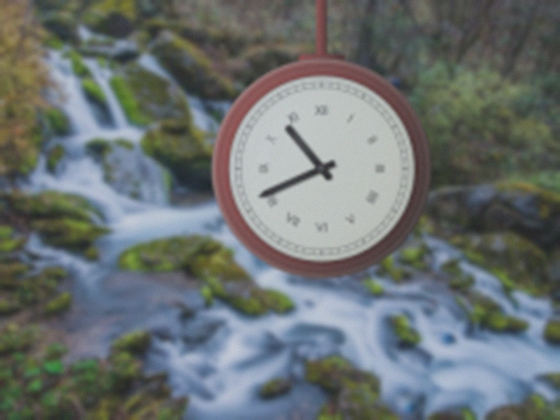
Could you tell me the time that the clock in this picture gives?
10:41
